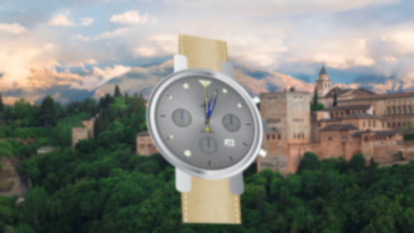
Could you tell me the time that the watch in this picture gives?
12:03
